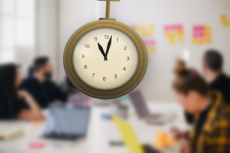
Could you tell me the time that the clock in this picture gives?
11:02
